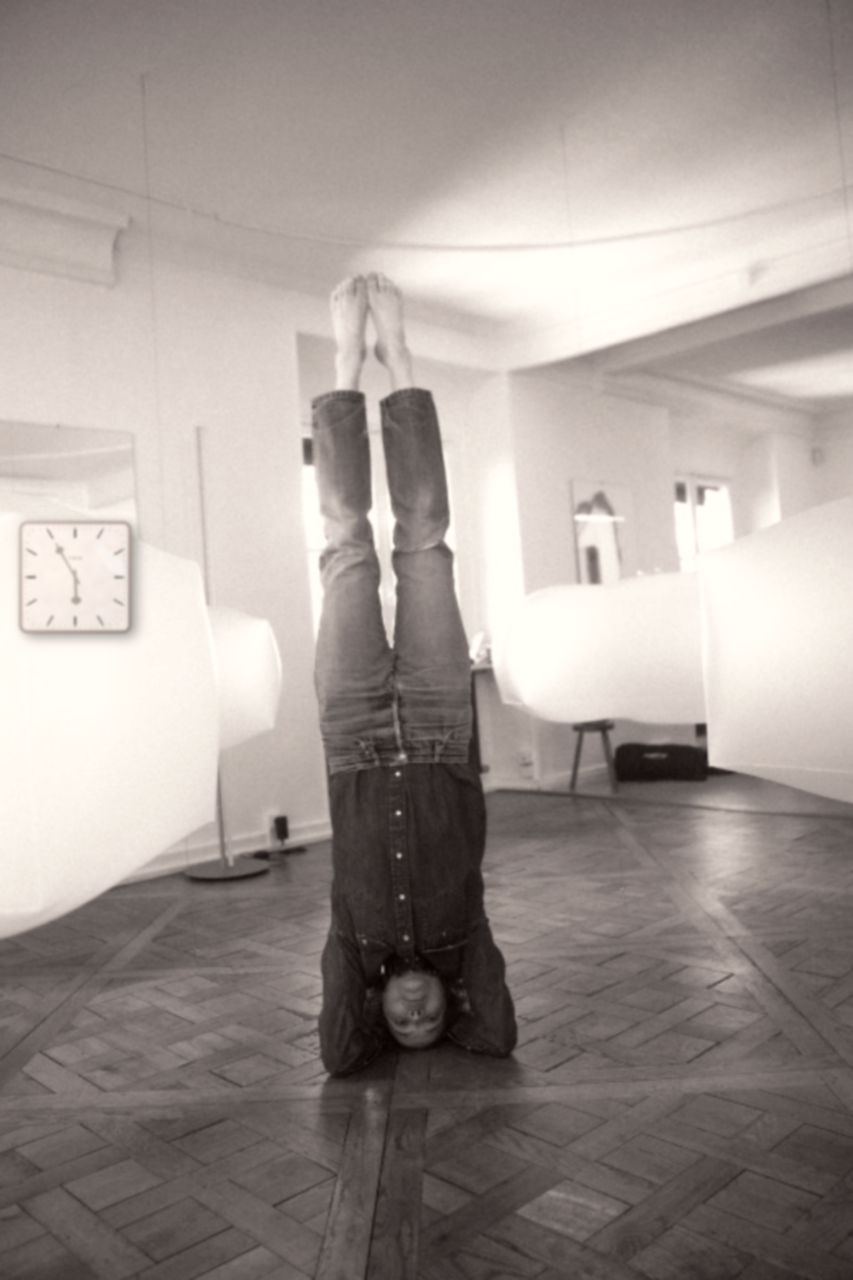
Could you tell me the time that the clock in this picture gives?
5:55
